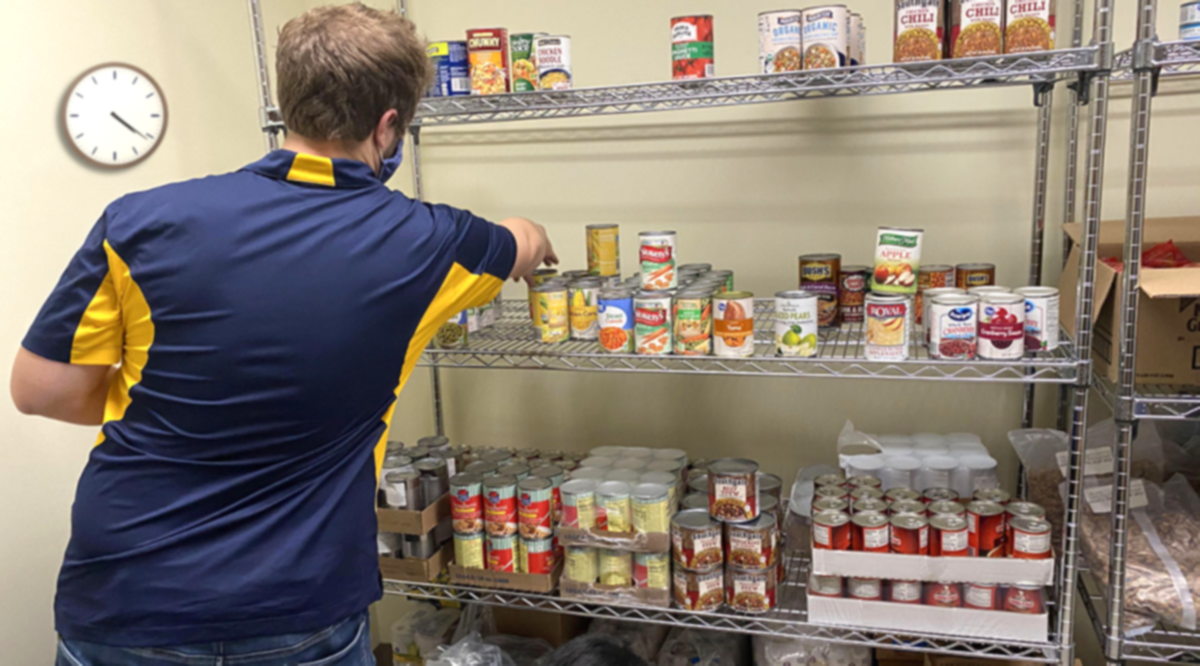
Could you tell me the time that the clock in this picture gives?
4:21
